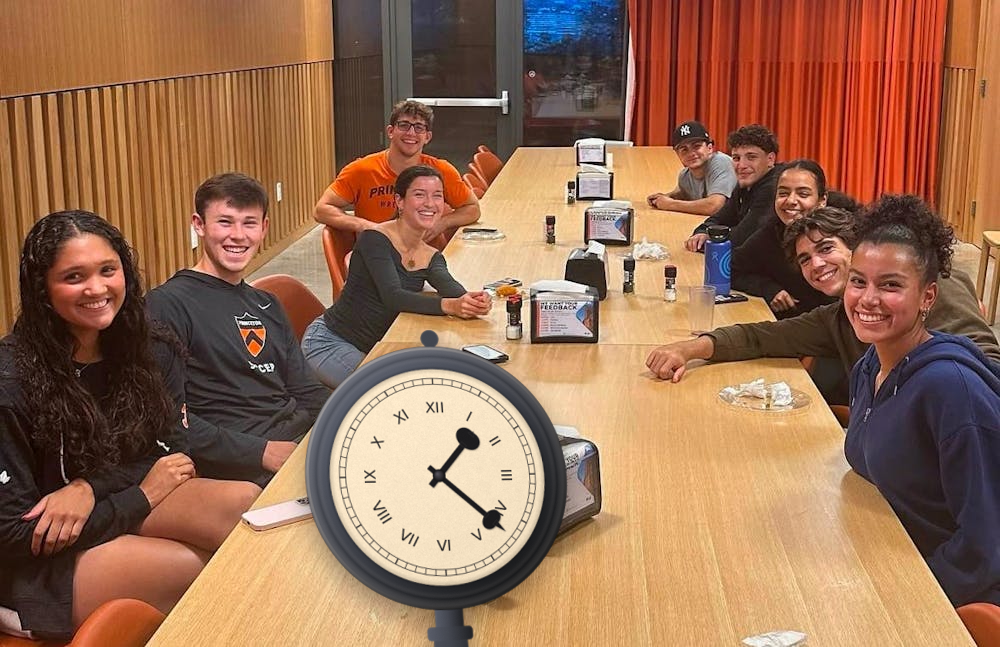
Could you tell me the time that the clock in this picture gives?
1:22
